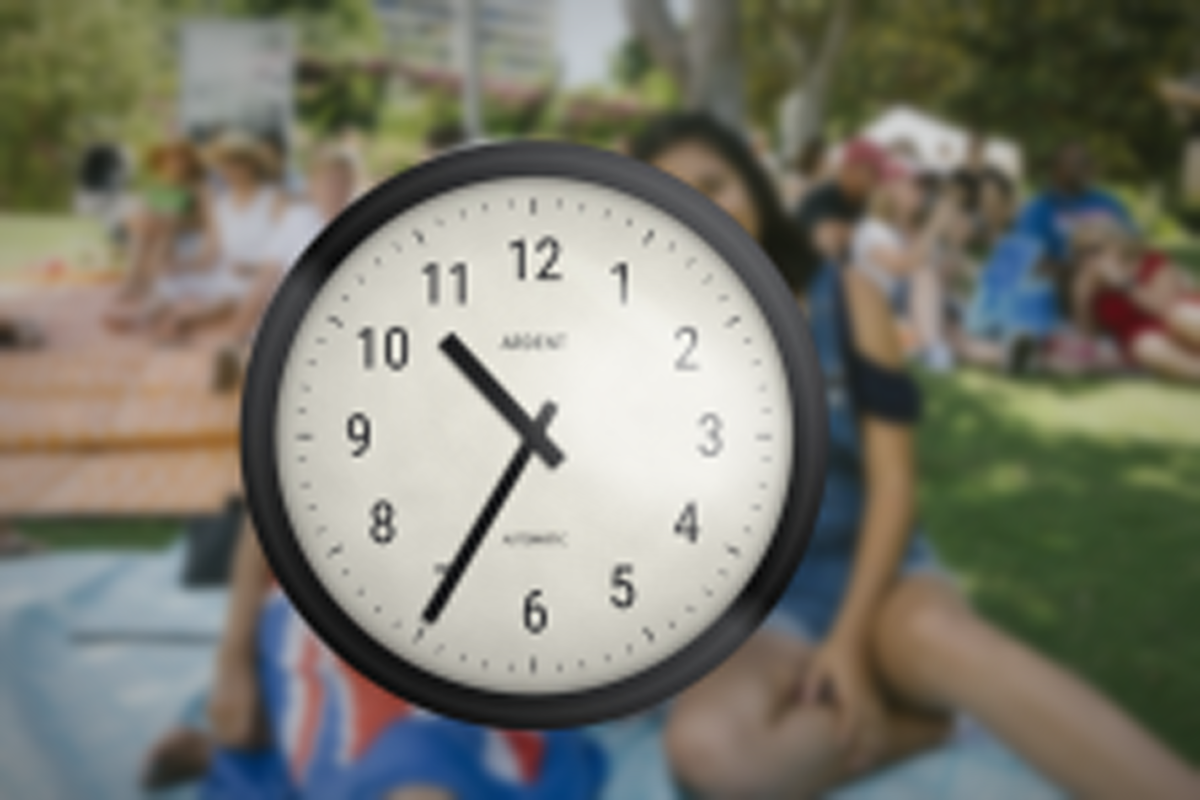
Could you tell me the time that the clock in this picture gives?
10:35
